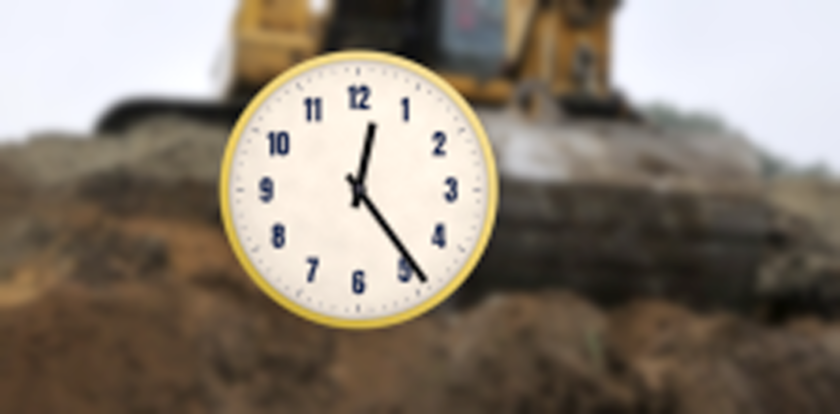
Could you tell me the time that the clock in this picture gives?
12:24
